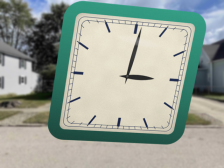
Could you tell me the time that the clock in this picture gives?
3:01
